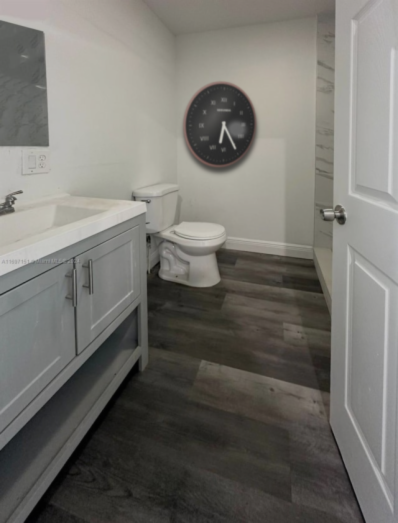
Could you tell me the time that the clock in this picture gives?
6:25
